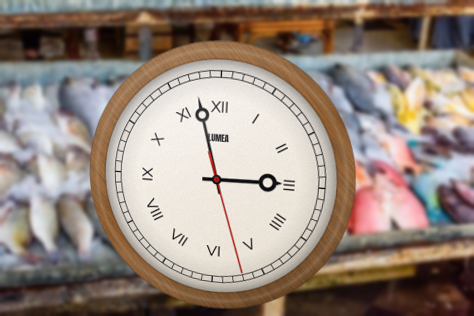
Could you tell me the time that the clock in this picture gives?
2:57:27
